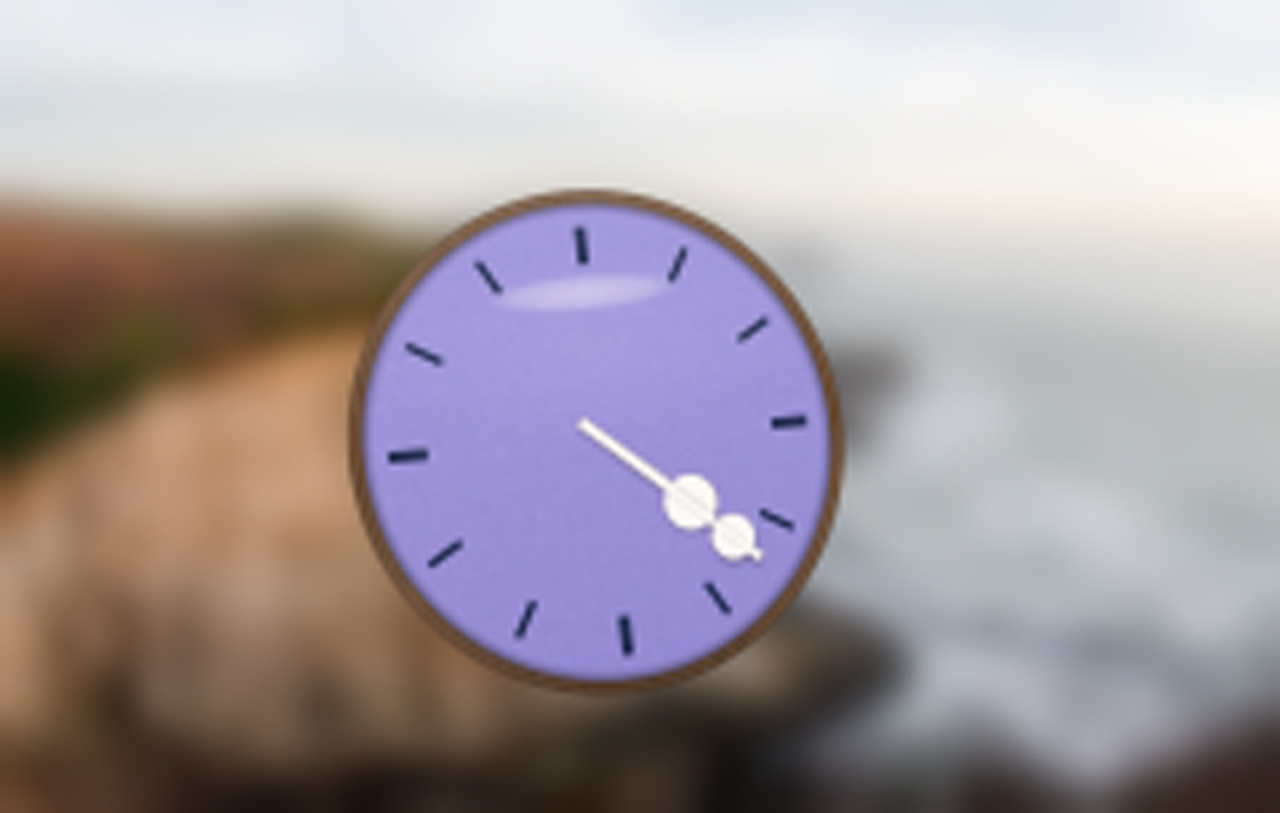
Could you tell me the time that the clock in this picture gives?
4:22
